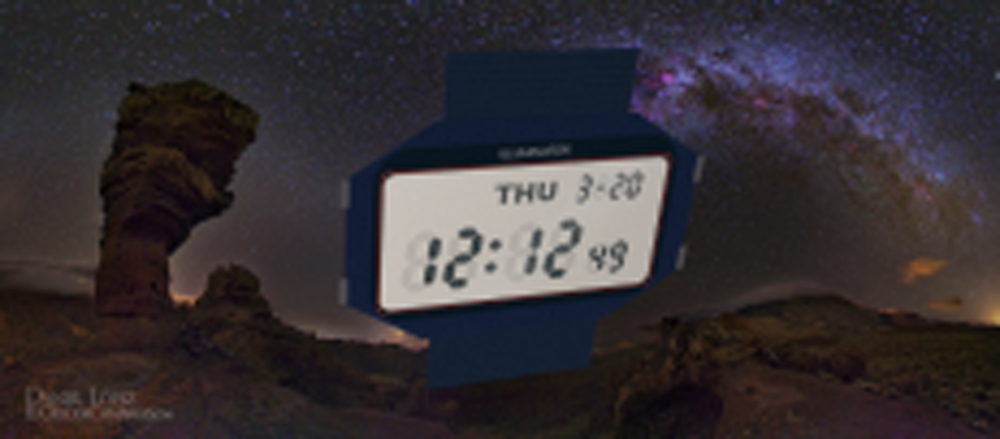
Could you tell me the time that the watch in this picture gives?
12:12:49
